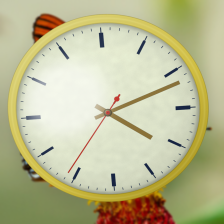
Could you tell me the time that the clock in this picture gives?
4:11:36
